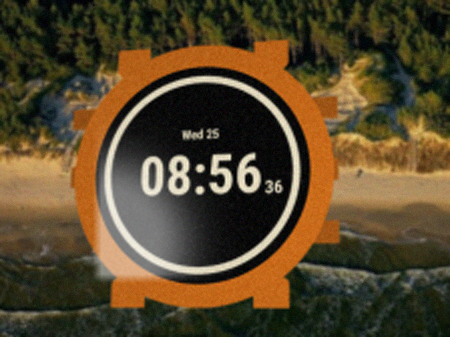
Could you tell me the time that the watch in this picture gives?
8:56:36
